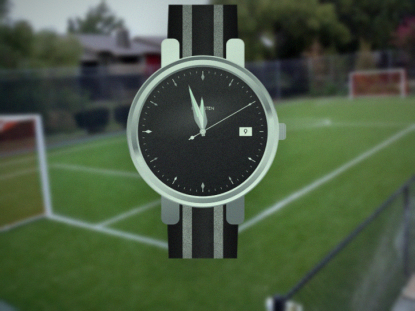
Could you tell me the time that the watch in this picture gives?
11:57:10
